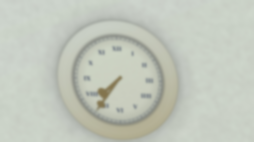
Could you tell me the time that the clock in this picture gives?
7:36
